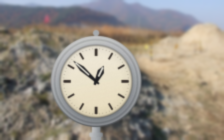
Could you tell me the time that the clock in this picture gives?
12:52
